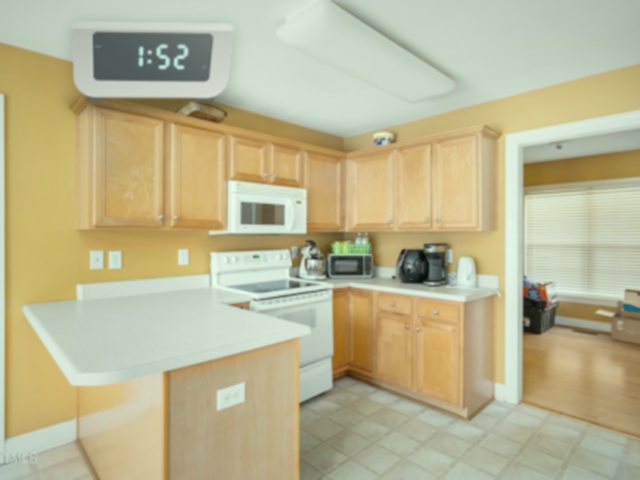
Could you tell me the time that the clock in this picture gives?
1:52
